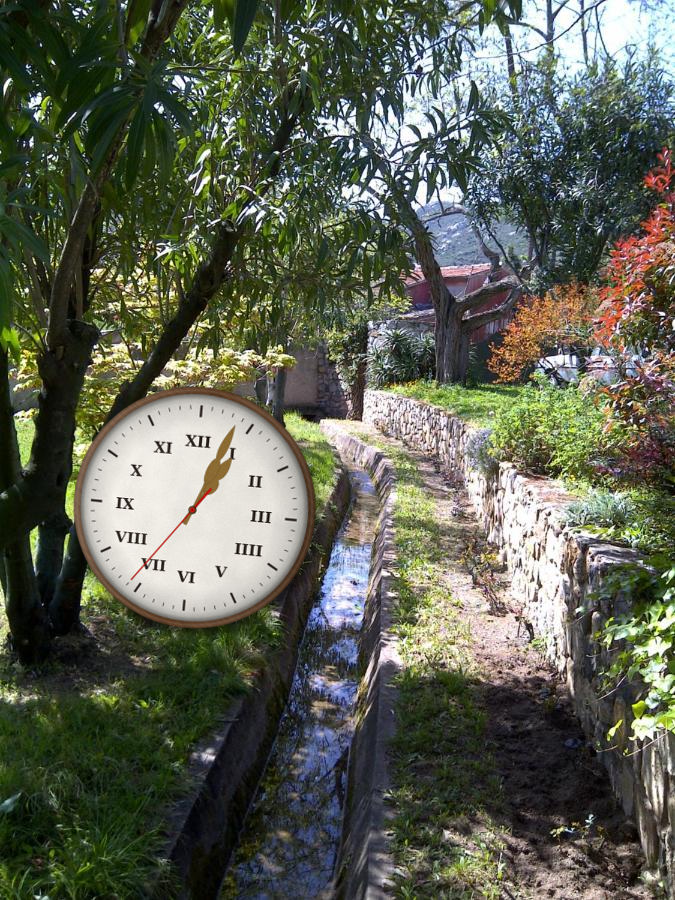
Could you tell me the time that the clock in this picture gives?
1:03:36
